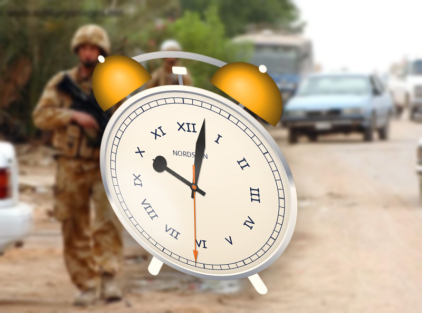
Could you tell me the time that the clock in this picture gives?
10:02:31
